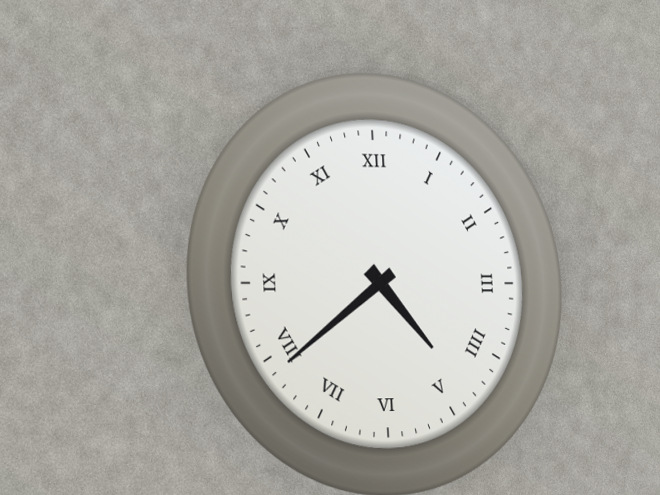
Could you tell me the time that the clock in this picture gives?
4:39
